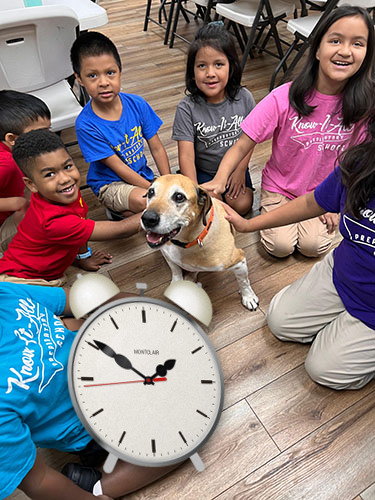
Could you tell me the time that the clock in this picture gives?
1:50:44
